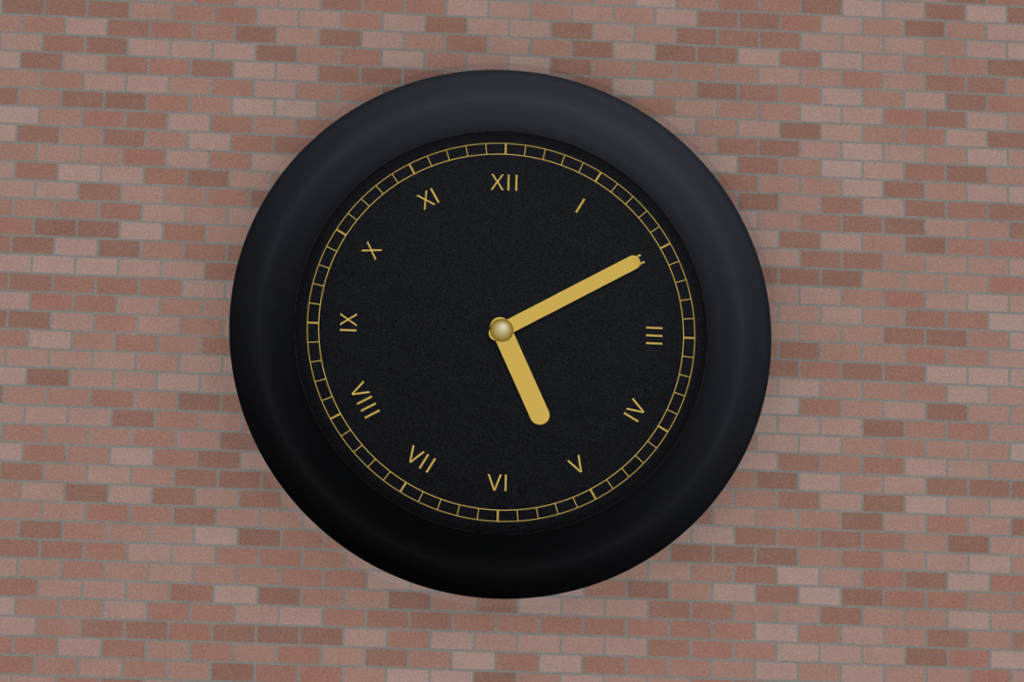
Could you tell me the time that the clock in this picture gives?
5:10
